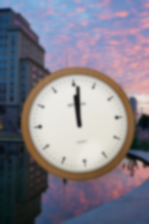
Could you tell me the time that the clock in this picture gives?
12:01
